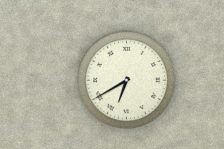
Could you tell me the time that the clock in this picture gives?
6:40
